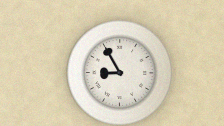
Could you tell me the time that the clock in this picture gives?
8:55
